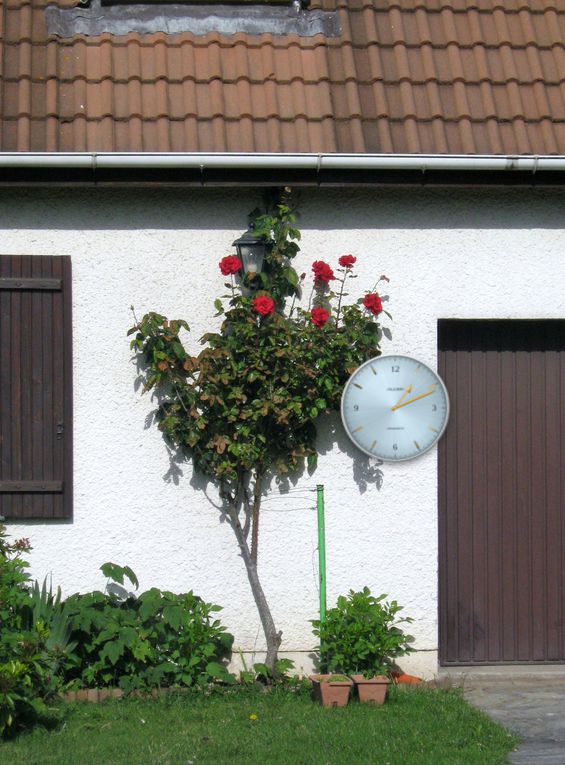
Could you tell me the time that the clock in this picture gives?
1:11
